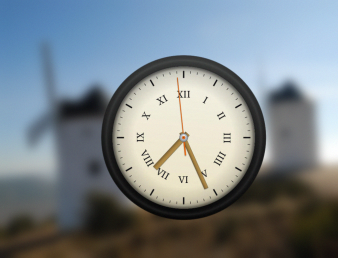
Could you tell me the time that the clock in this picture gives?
7:25:59
